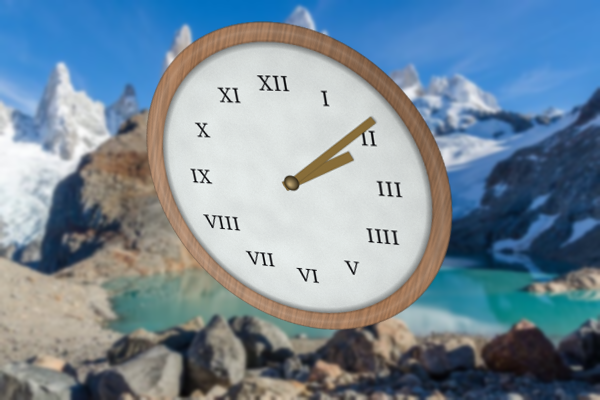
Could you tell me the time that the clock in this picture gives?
2:09
